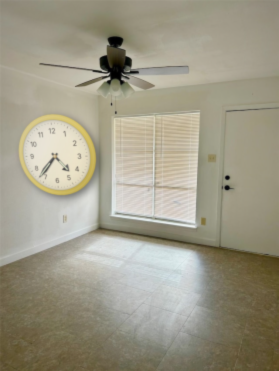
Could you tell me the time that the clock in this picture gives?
4:37
